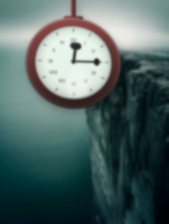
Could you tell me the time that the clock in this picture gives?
12:15
